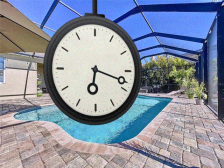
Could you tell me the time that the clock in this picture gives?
6:18
